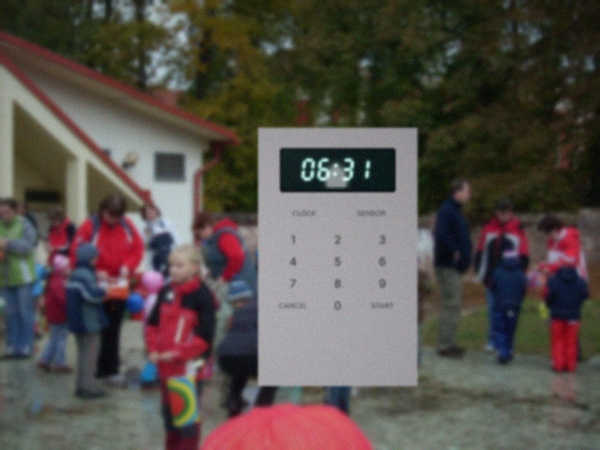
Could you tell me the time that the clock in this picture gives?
6:31
